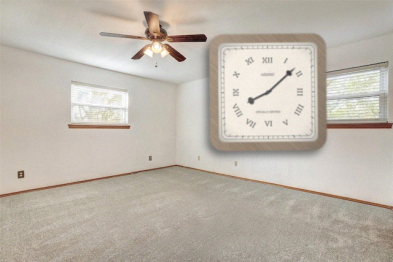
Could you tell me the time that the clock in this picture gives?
8:08
